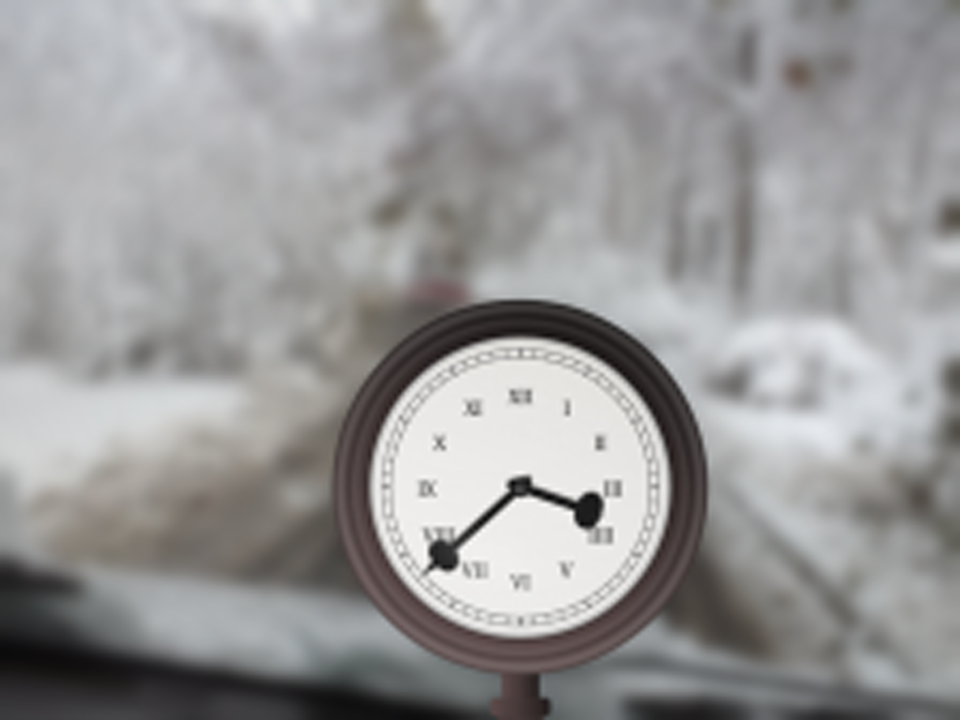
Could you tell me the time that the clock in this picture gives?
3:38
